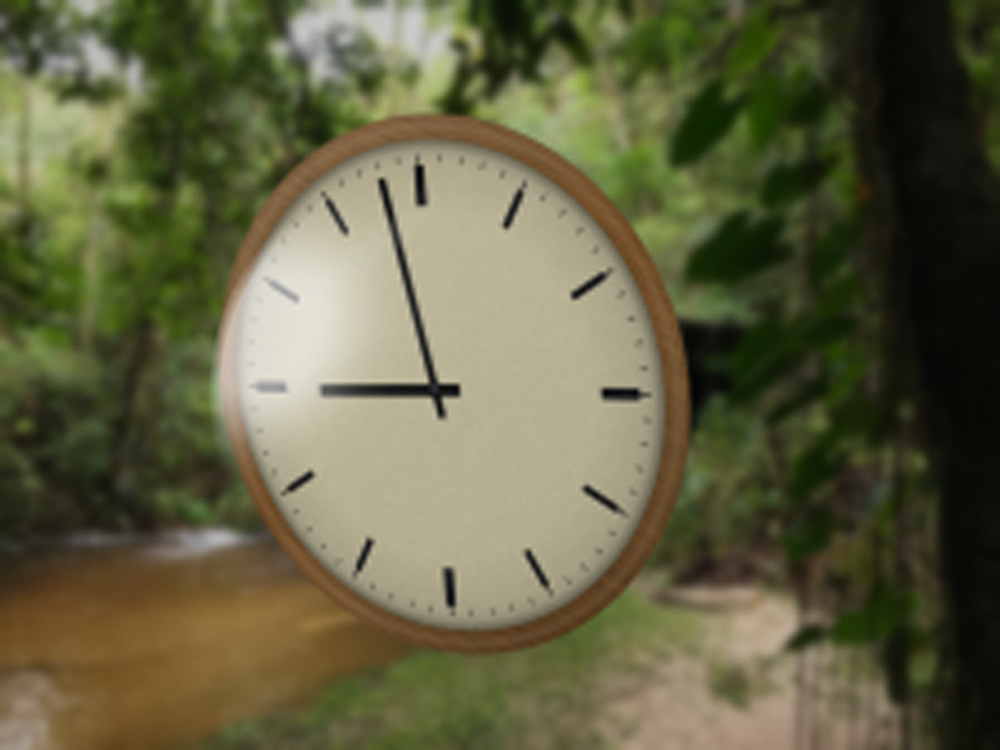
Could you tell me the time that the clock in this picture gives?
8:58
